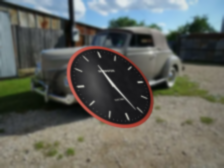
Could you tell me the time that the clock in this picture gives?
11:26
